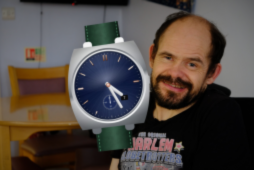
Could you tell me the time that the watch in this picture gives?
4:26
